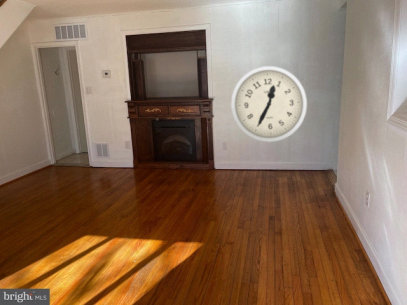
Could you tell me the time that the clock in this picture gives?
12:35
